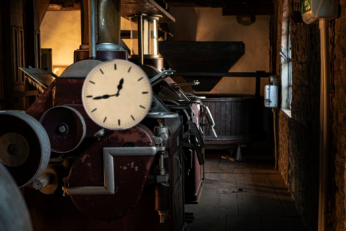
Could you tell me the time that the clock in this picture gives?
12:44
